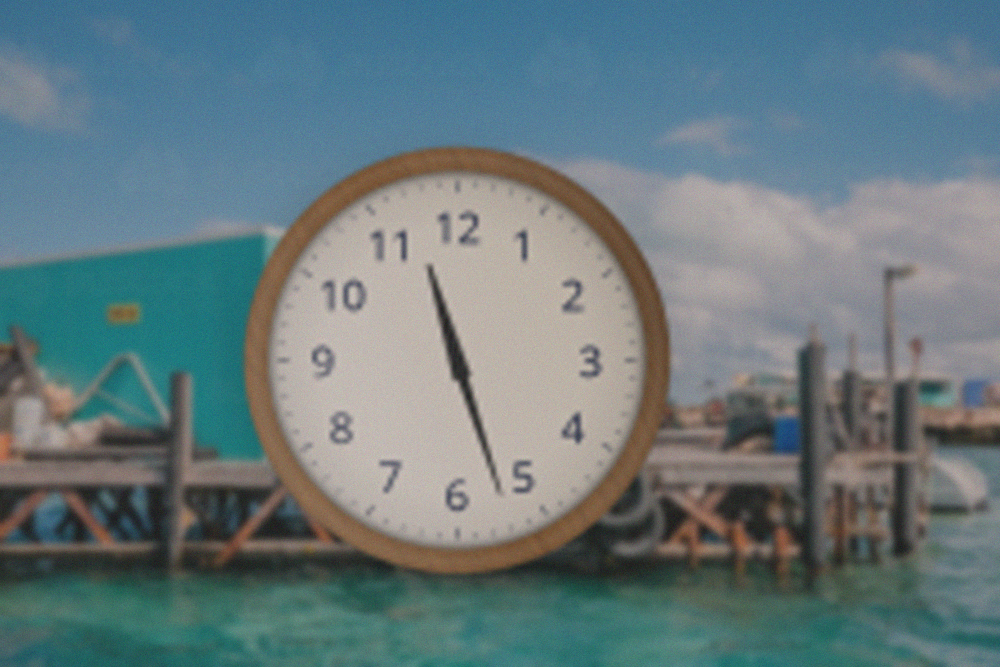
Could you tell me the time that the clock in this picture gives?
11:27
